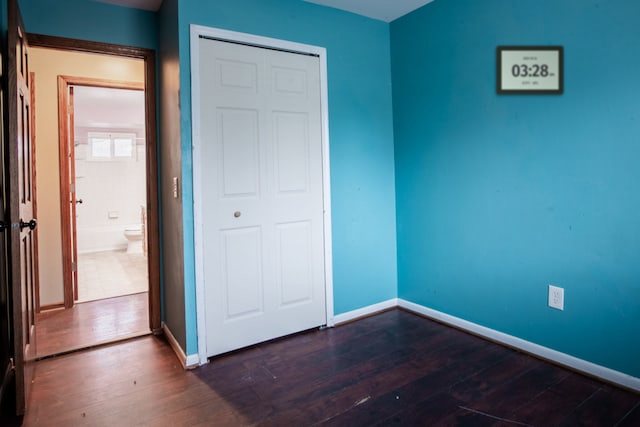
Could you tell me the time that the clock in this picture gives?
3:28
